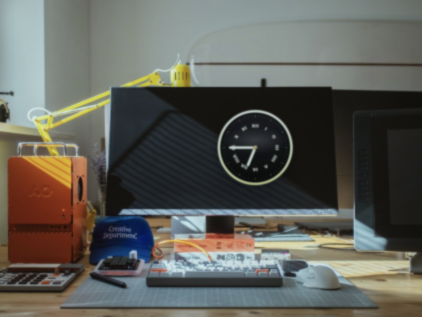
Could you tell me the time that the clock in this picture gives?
6:45
